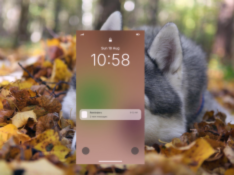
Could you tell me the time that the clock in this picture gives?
10:58
